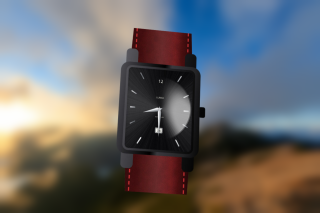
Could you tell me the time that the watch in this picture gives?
8:30
